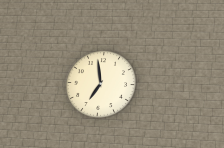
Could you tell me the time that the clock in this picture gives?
6:58
